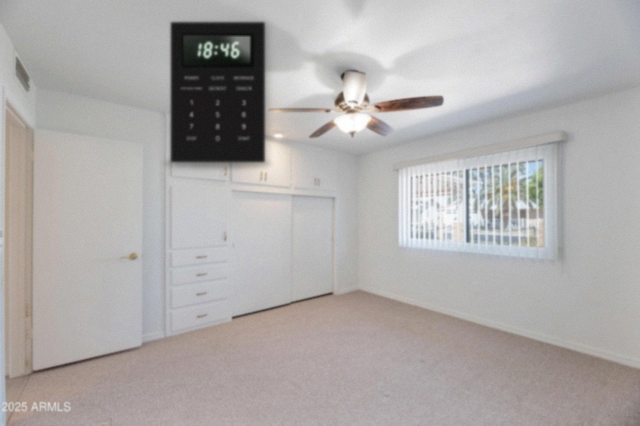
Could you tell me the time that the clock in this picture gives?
18:46
